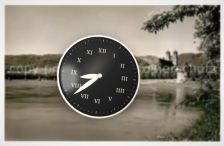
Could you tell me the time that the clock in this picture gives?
8:38
